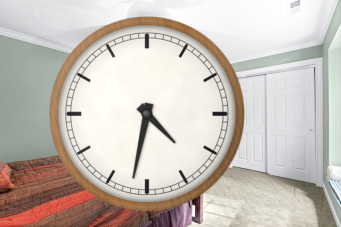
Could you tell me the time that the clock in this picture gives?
4:32
